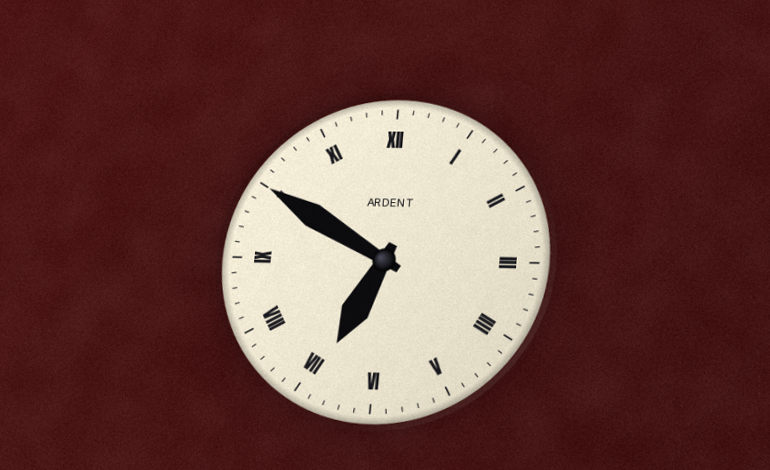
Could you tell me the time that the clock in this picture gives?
6:50
